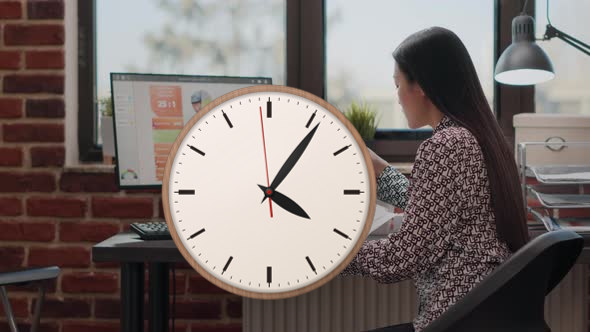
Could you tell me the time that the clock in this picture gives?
4:05:59
